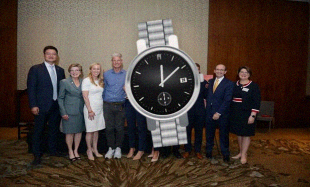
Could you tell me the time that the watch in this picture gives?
12:09
